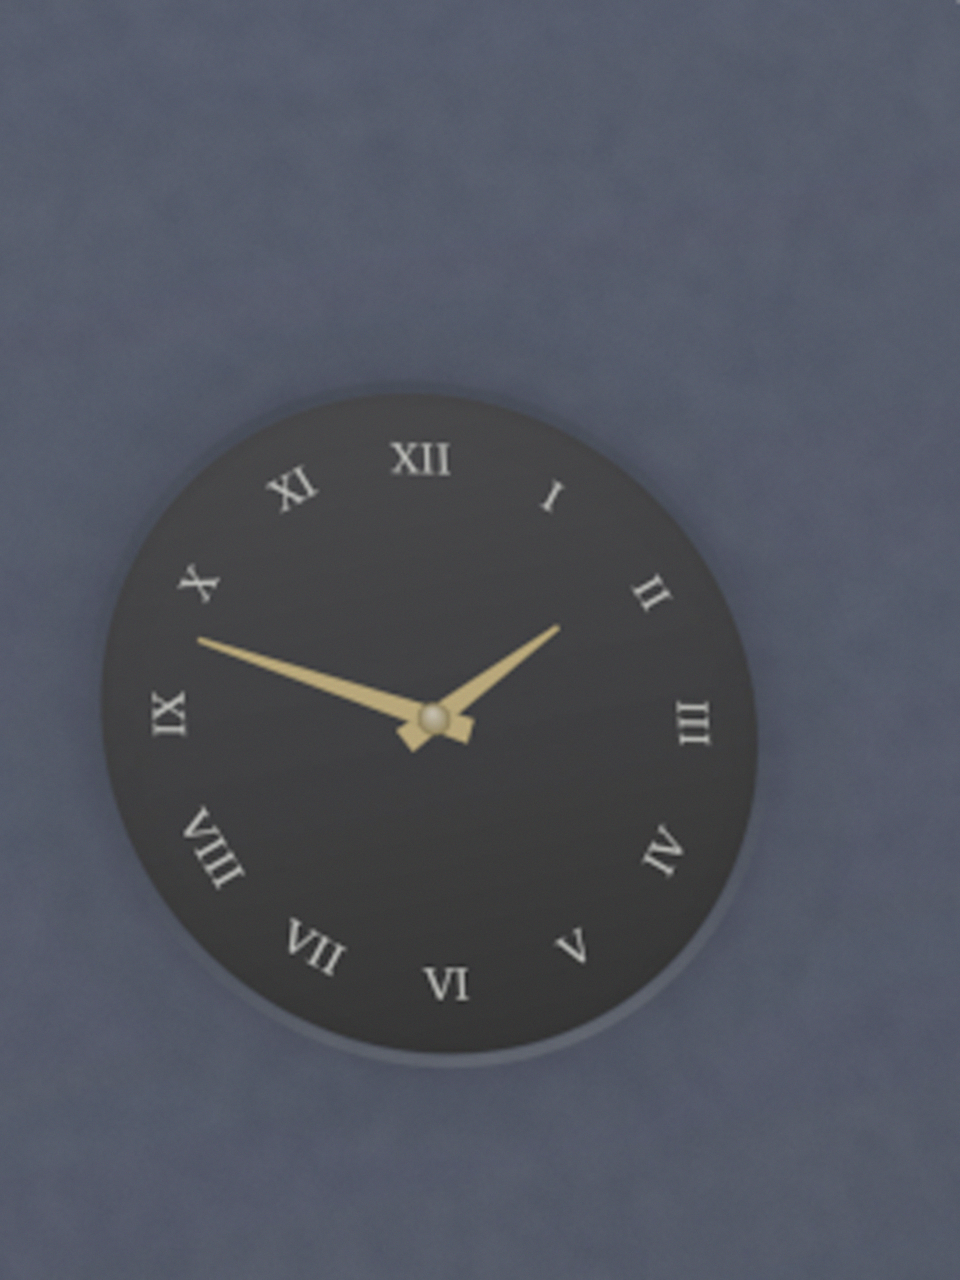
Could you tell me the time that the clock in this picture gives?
1:48
